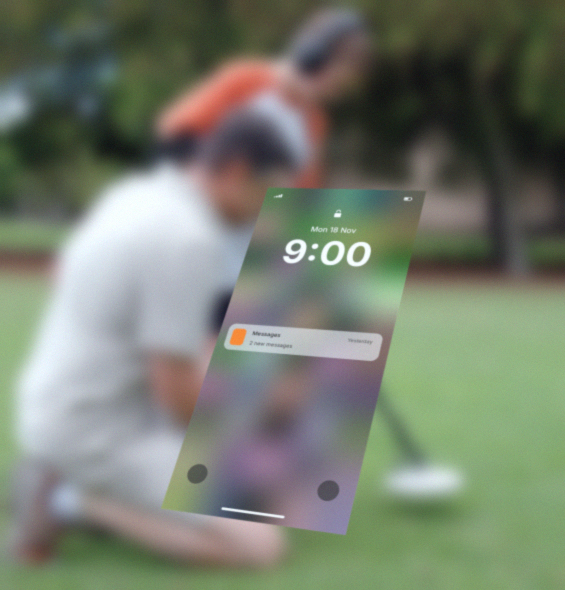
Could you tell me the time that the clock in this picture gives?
9:00
